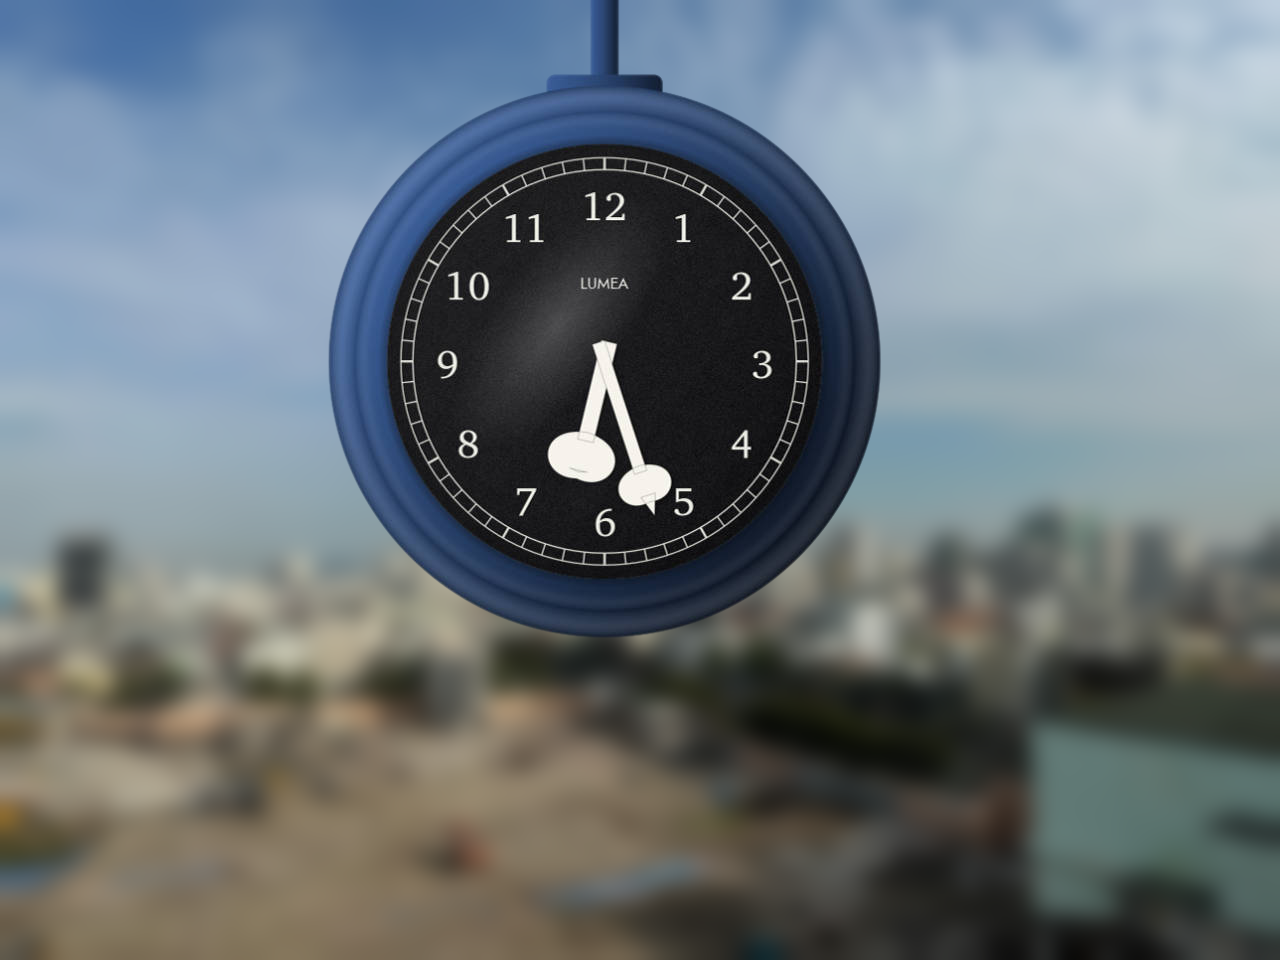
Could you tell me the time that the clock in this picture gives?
6:27
